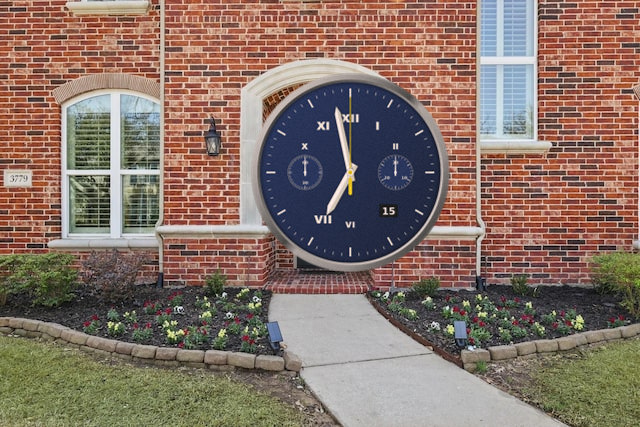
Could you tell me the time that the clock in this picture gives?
6:58
